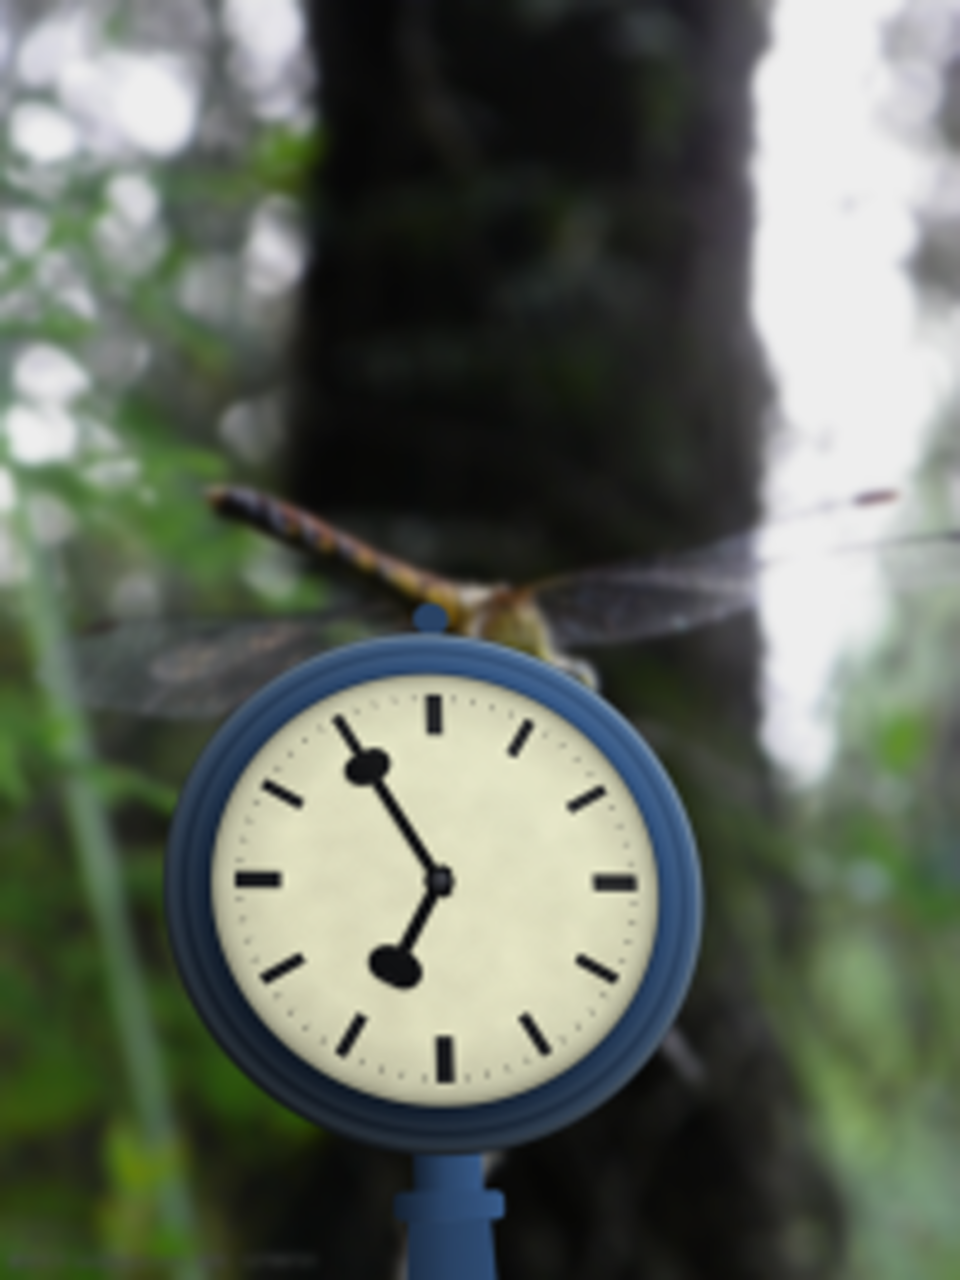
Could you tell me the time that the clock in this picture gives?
6:55
